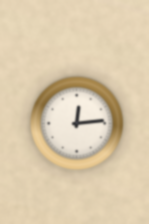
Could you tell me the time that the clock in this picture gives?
12:14
